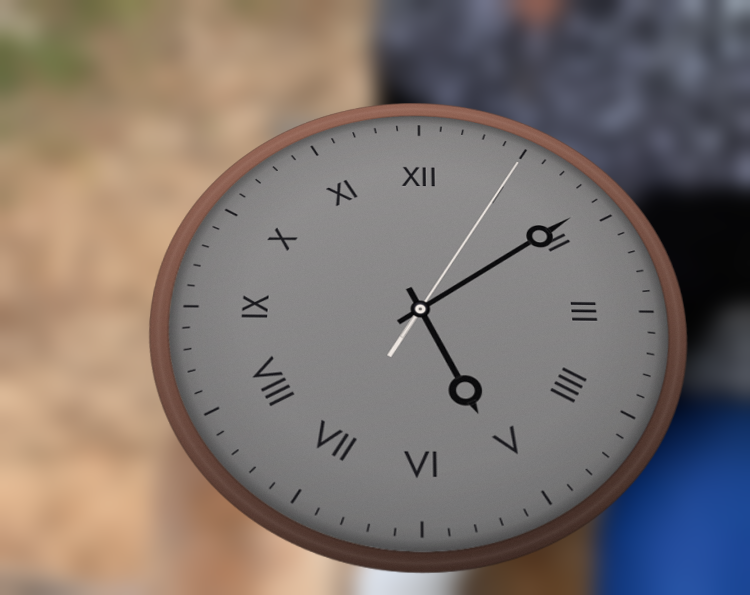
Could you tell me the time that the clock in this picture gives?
5:09:05
